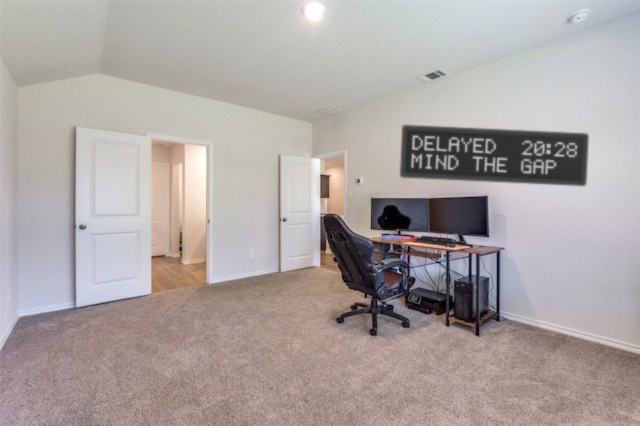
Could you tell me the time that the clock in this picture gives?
20:28
